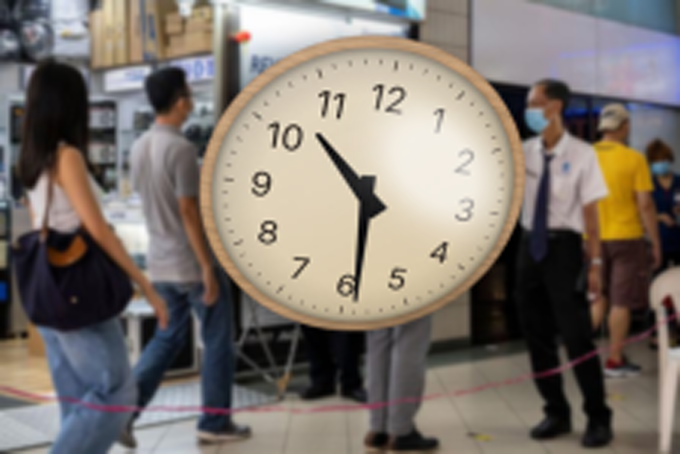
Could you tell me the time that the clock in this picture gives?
10:29
